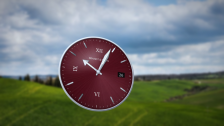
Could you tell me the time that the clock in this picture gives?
10:04
